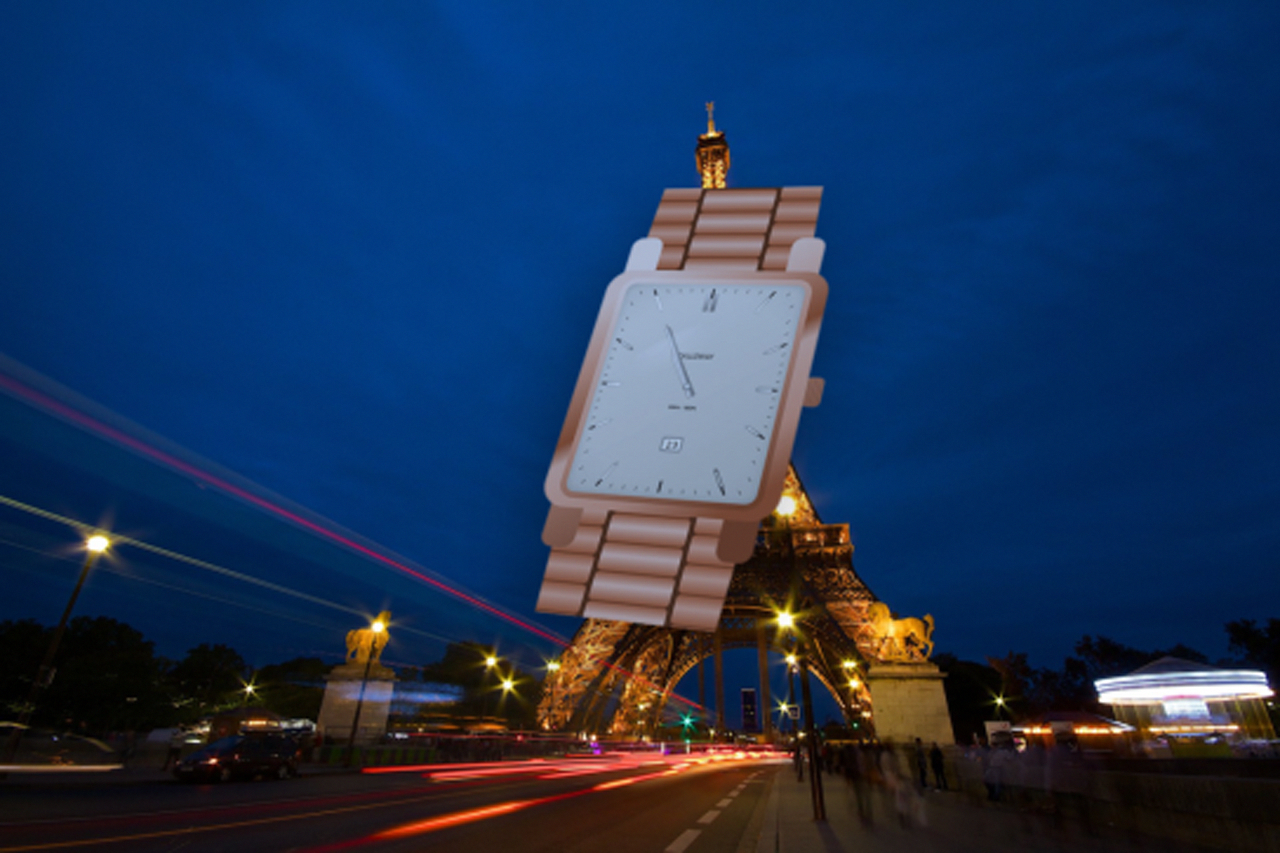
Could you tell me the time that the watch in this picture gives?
10:55
